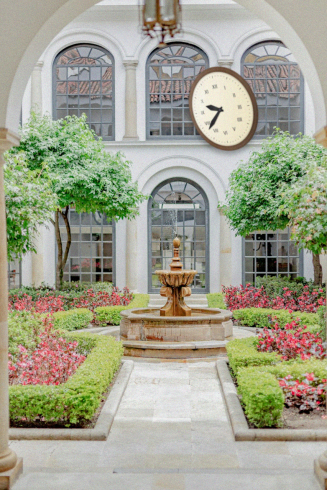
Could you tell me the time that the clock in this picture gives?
9:38
